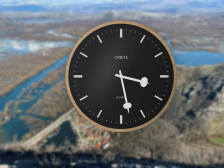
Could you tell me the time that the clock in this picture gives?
3:28
